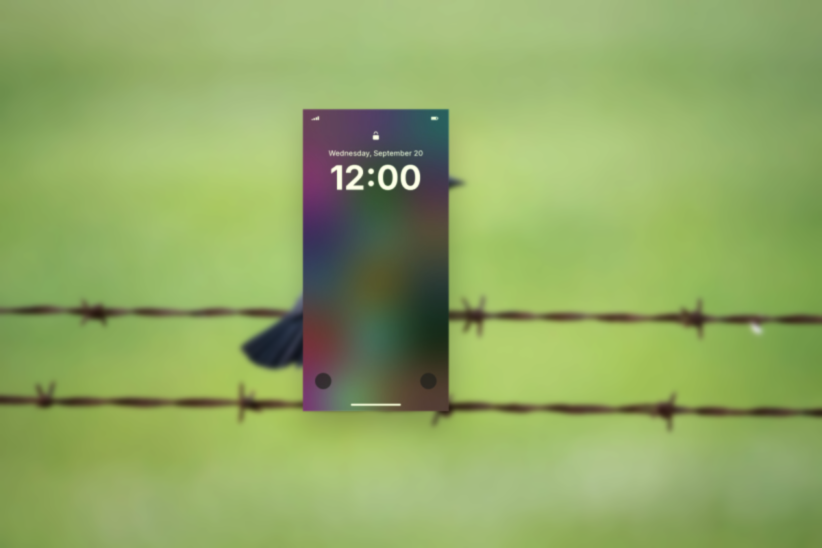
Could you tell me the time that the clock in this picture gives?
12:00
